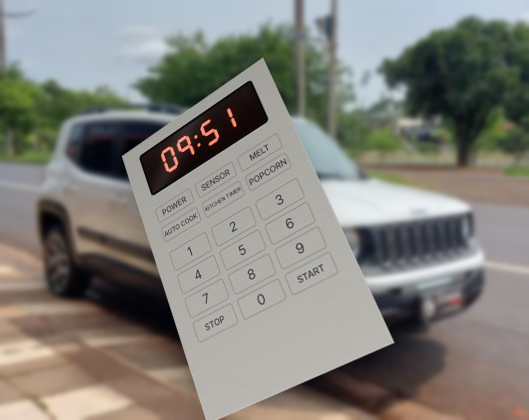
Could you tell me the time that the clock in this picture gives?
9:51
